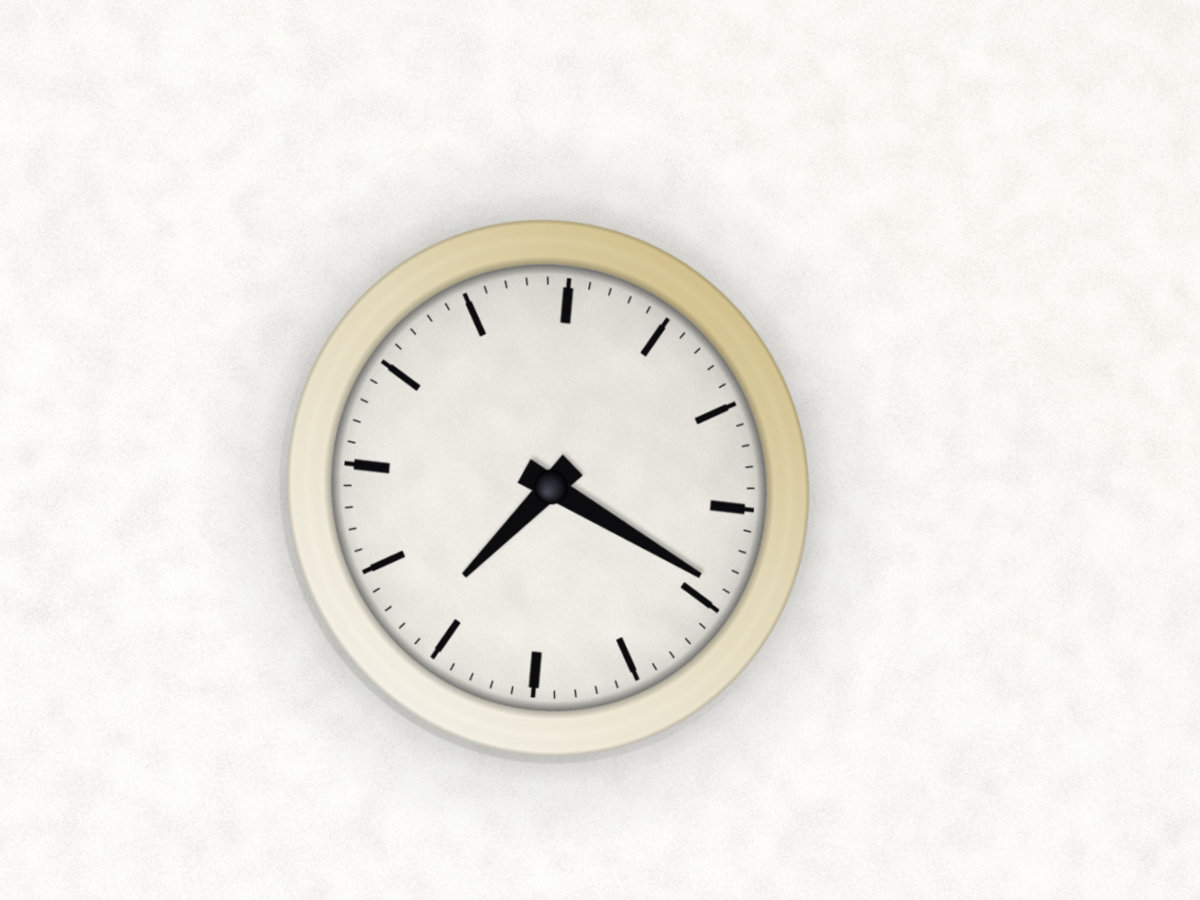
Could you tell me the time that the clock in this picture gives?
7:19
